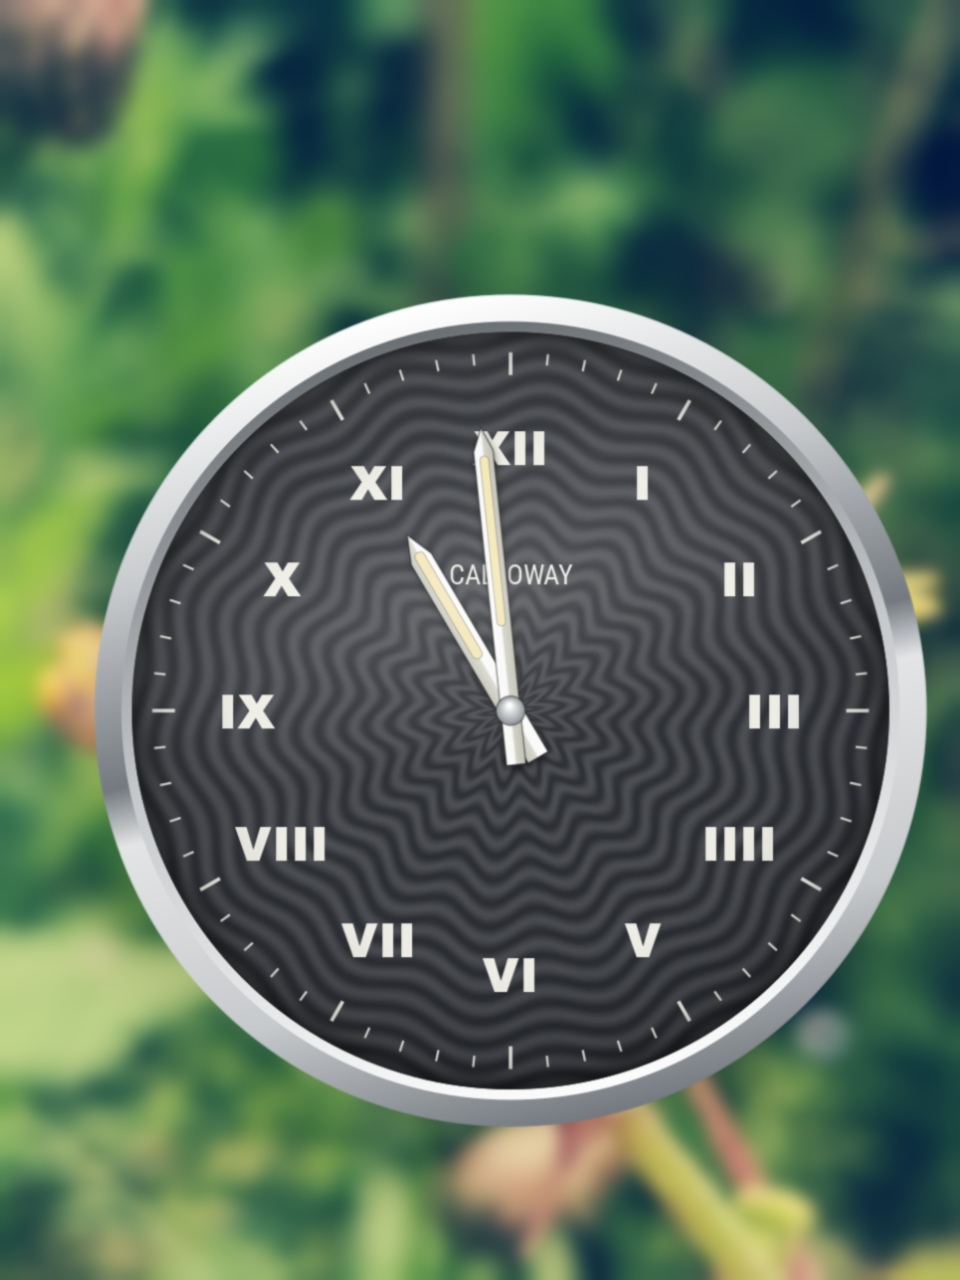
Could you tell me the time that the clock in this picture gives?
10:59
